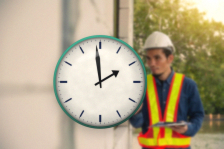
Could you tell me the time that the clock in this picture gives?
1:59
